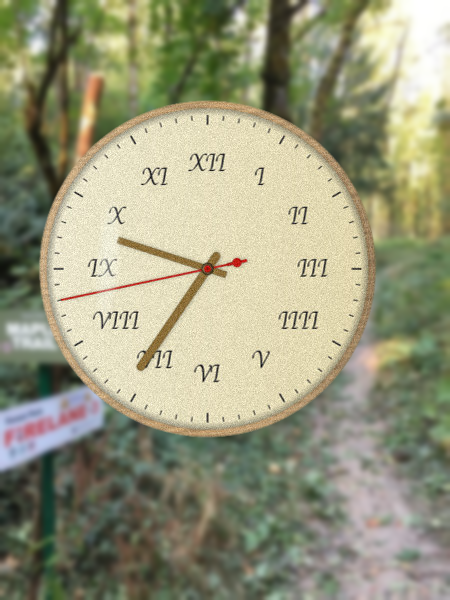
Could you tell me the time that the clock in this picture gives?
9:35:43
